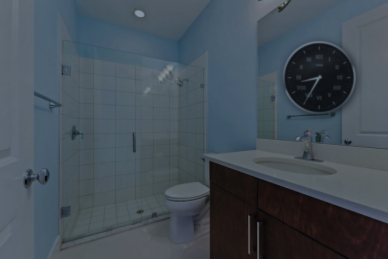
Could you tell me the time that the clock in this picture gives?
8:35
